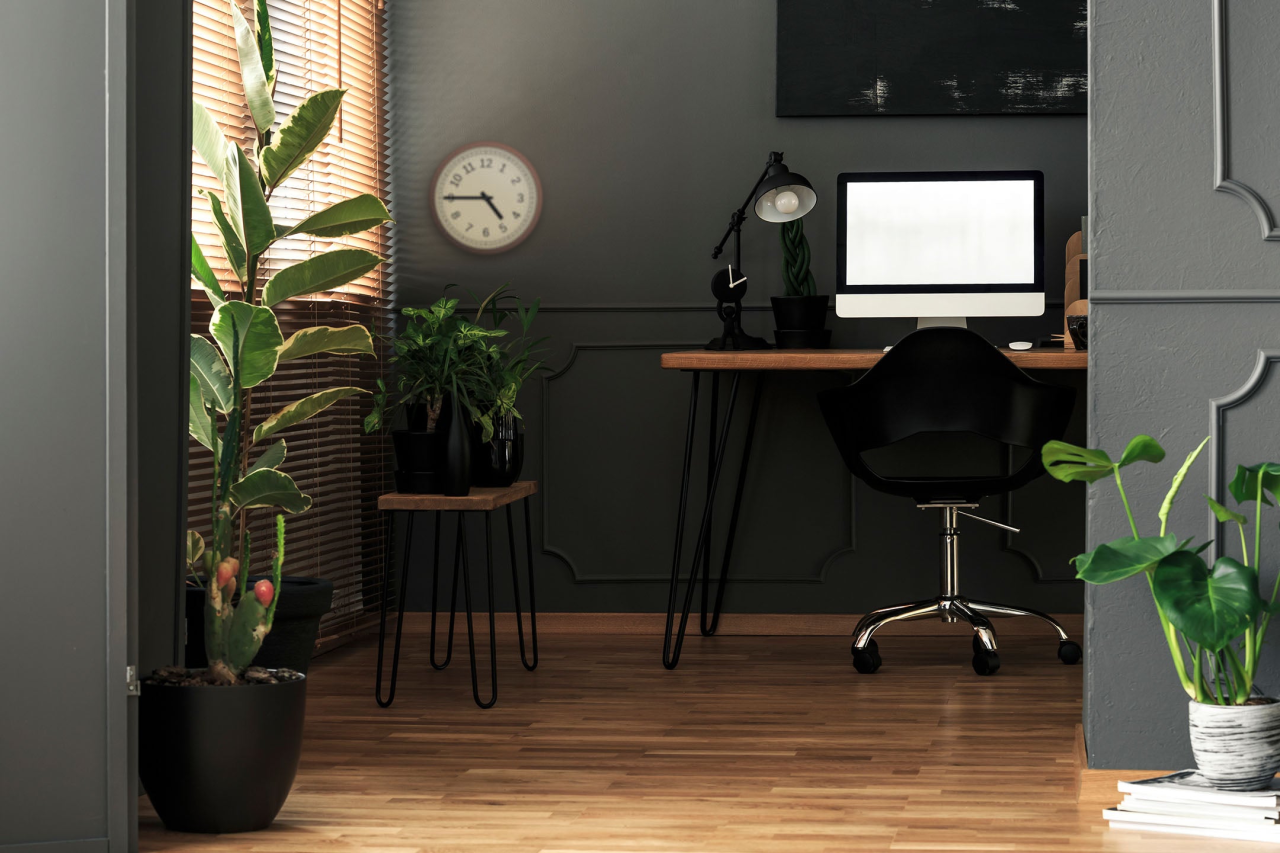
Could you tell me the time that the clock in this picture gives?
4:45
